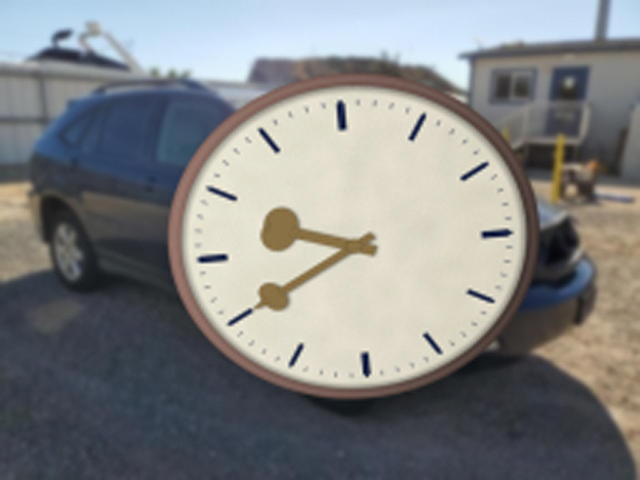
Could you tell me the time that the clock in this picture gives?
9:40
